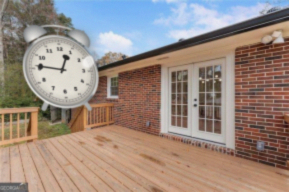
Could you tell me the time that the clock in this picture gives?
12:46
